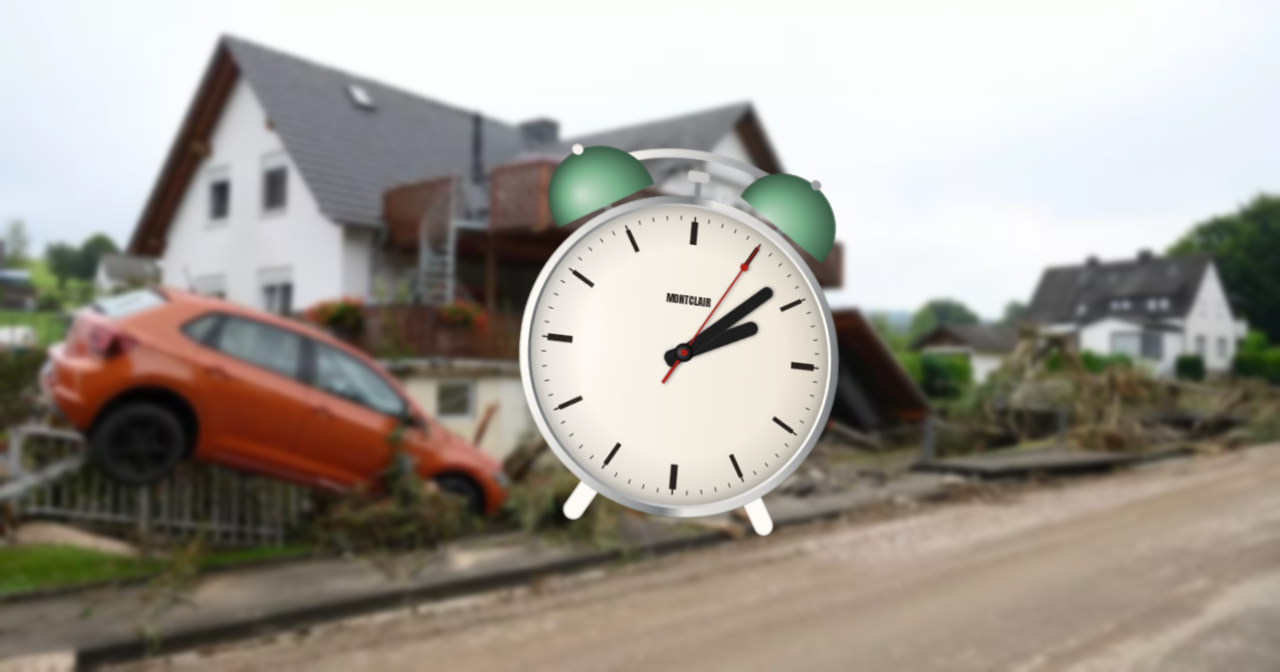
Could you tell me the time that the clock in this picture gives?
2:08:05
